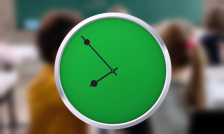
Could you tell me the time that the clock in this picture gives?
7:53
